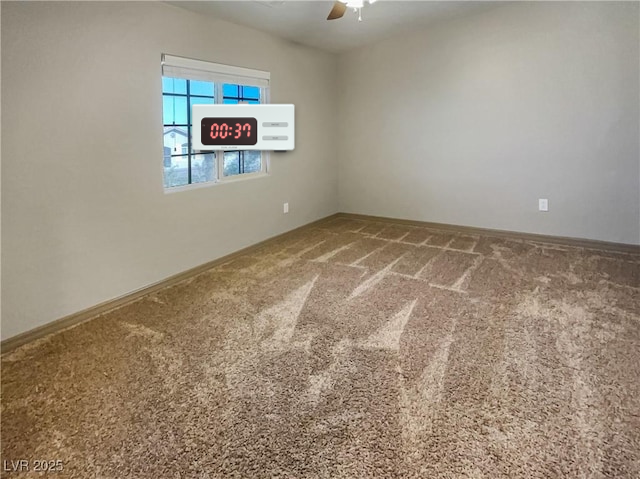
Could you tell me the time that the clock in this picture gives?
0:37
